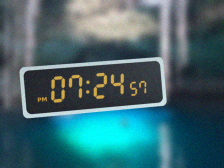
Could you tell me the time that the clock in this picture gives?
7:24:57
